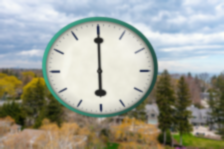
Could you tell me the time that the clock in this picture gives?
6:00
